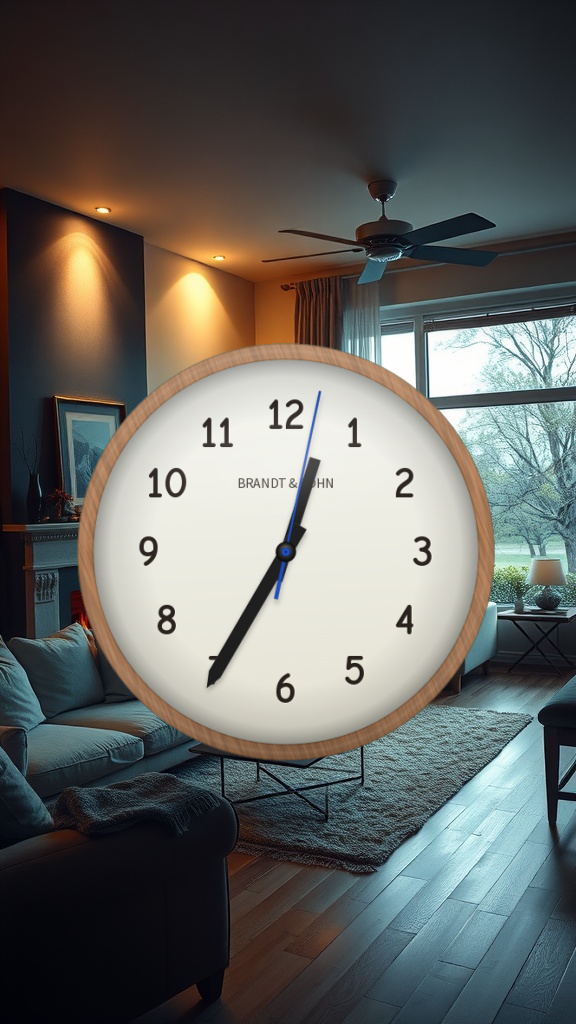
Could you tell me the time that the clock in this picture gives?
12:35:02
